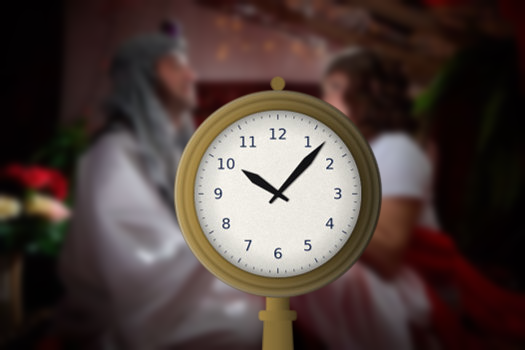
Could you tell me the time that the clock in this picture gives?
10:07
